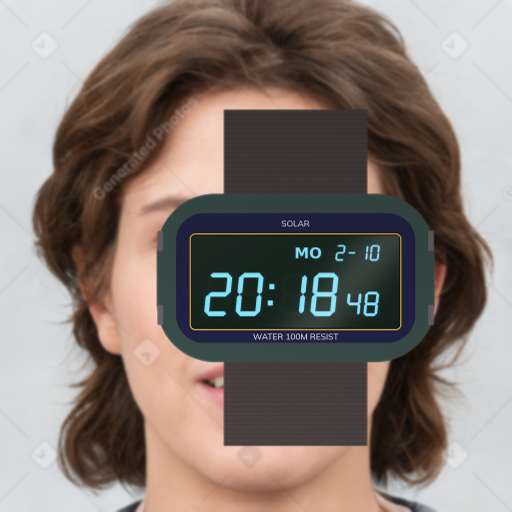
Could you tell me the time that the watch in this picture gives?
20:18:48
